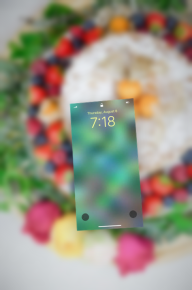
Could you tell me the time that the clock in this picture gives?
7:18
